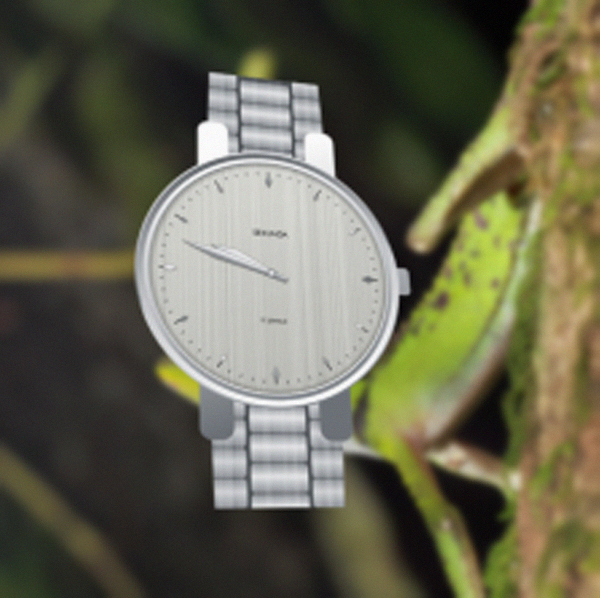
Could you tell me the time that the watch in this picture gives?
9:48
